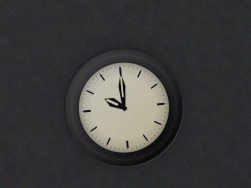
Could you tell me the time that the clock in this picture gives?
10:00
